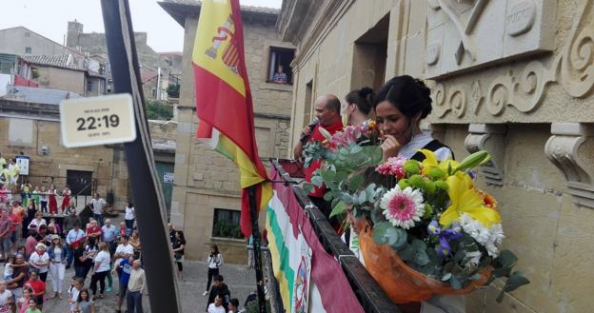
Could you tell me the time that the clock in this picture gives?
22:19
